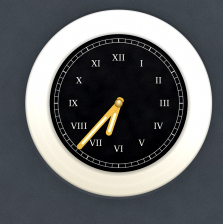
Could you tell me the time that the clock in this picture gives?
6:37
